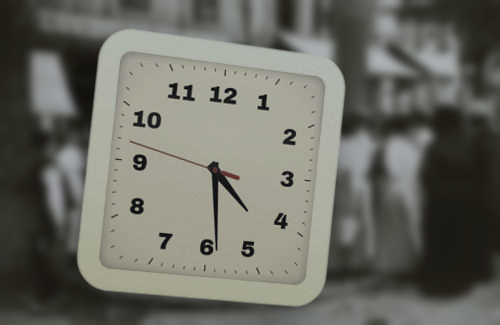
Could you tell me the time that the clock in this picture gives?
4:28:47
